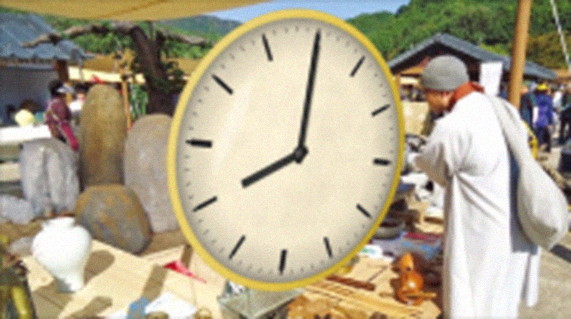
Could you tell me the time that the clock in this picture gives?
8:00
